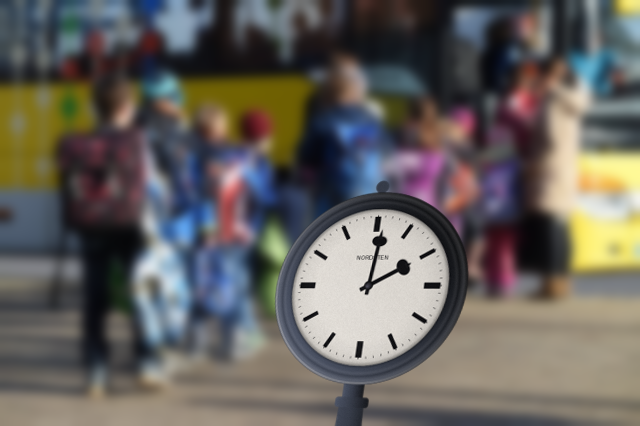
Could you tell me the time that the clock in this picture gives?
2:01
